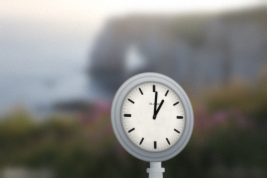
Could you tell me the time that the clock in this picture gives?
1:01
